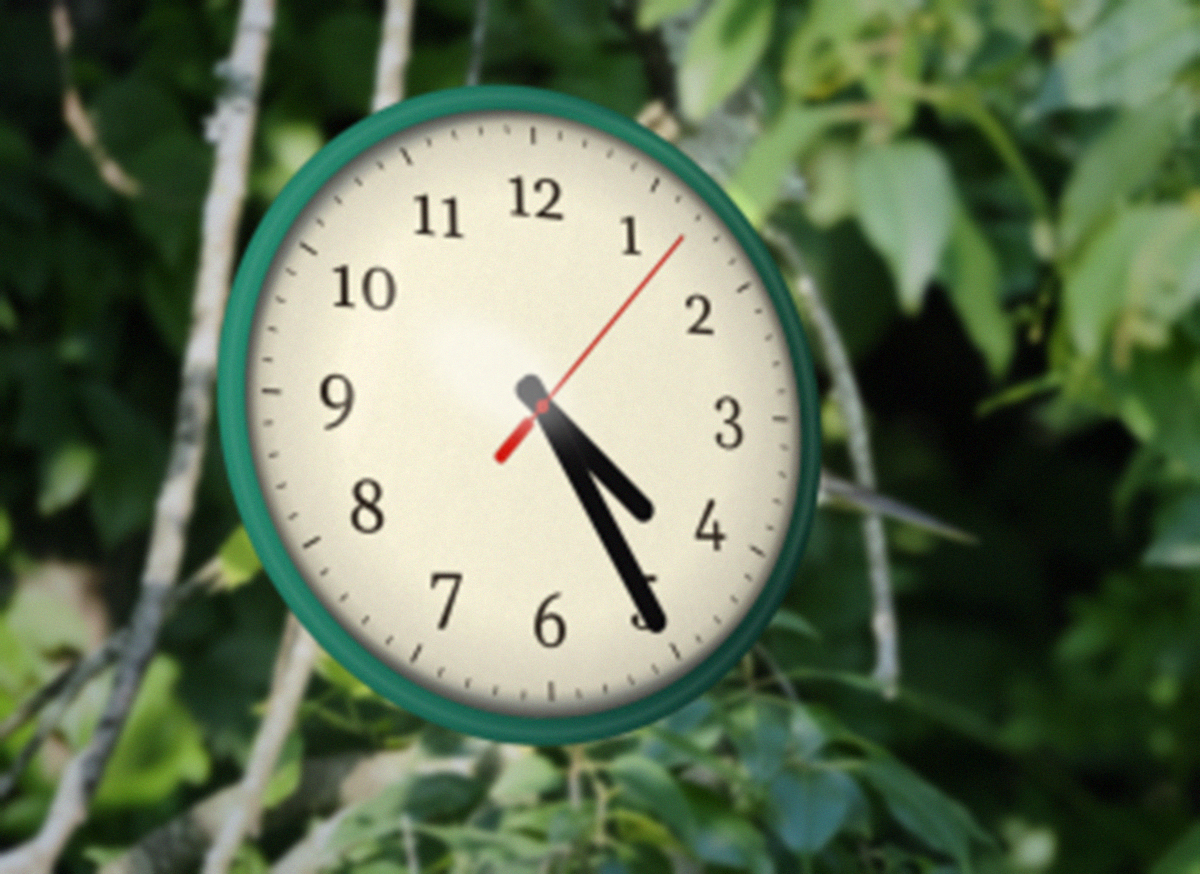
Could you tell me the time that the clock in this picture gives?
4:25:07
